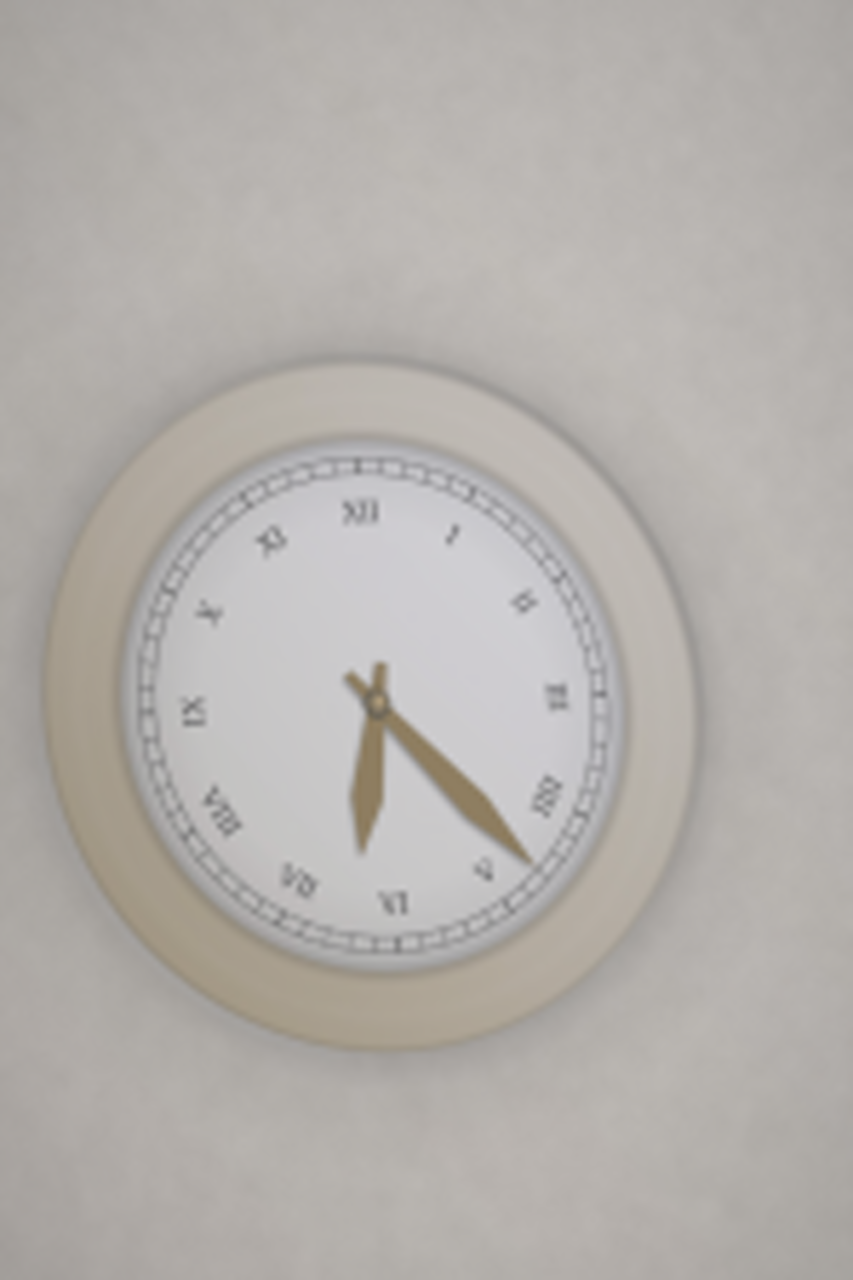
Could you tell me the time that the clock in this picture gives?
6:23
